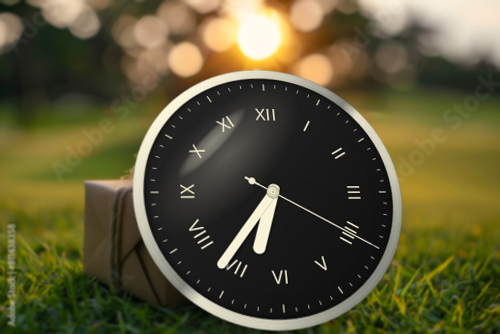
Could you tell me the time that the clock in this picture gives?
6:36:20
